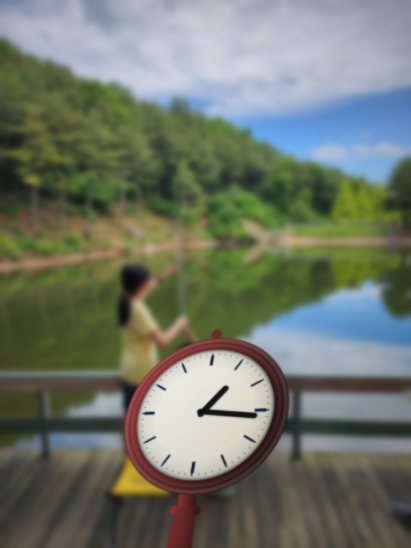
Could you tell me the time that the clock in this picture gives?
1:16
